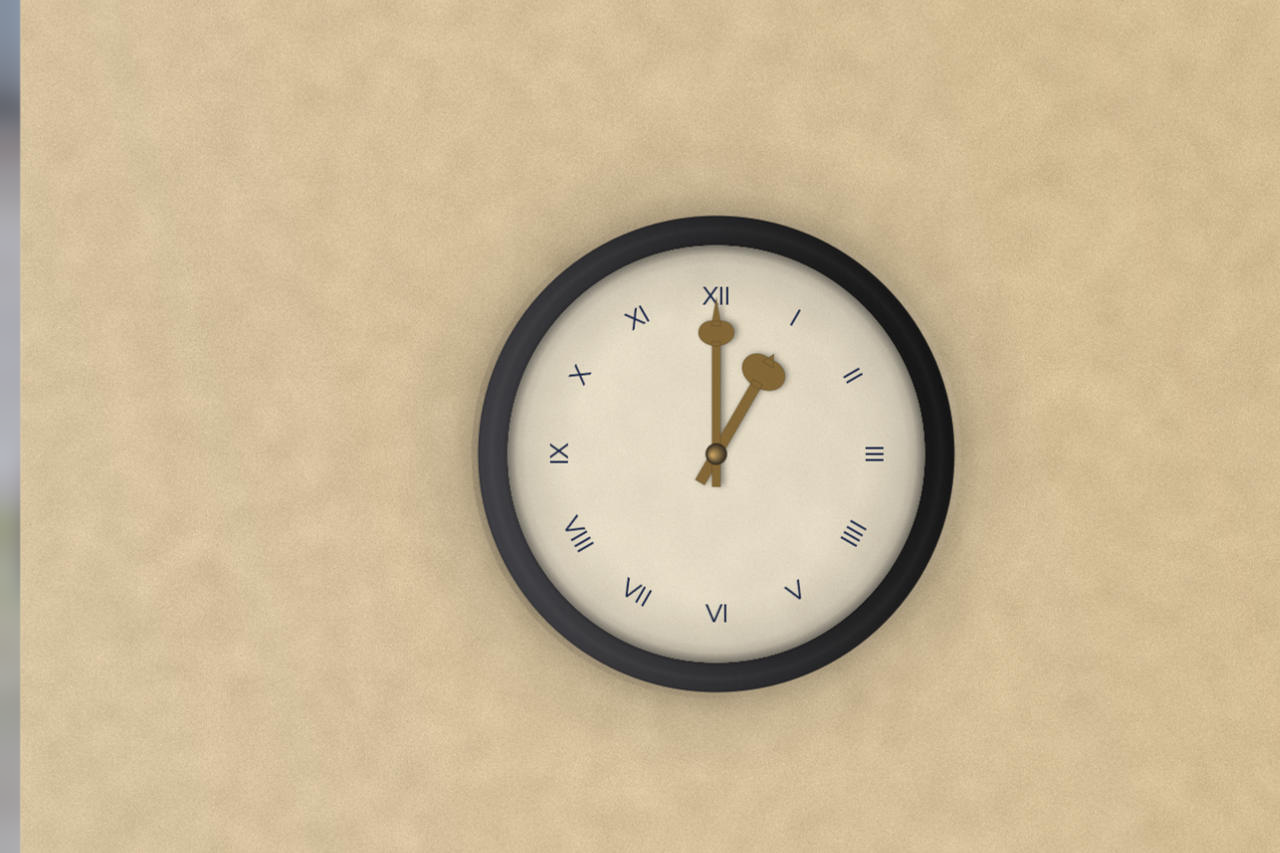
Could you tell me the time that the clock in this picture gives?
1:00
